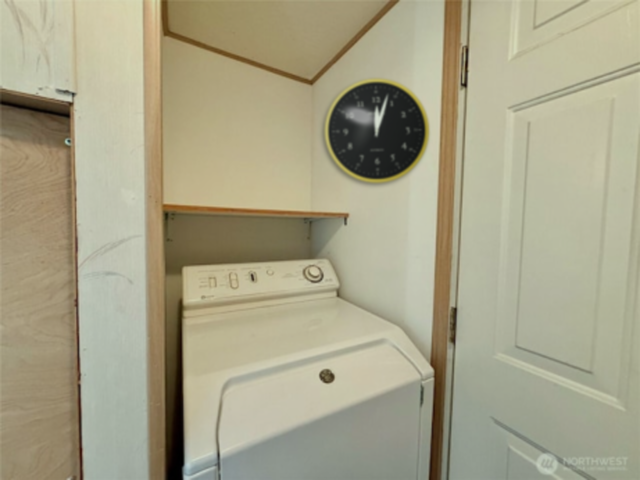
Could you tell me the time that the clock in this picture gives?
12:03
